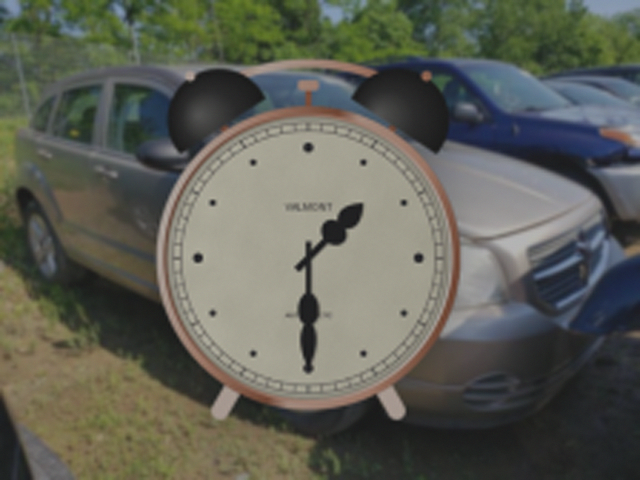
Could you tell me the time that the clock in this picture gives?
1:30
